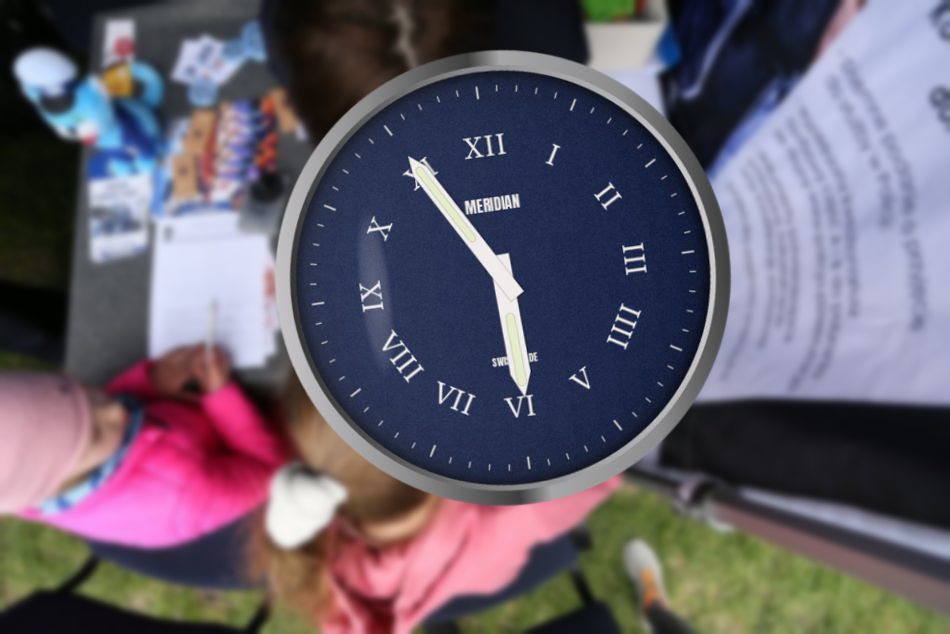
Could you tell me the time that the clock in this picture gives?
5:55
